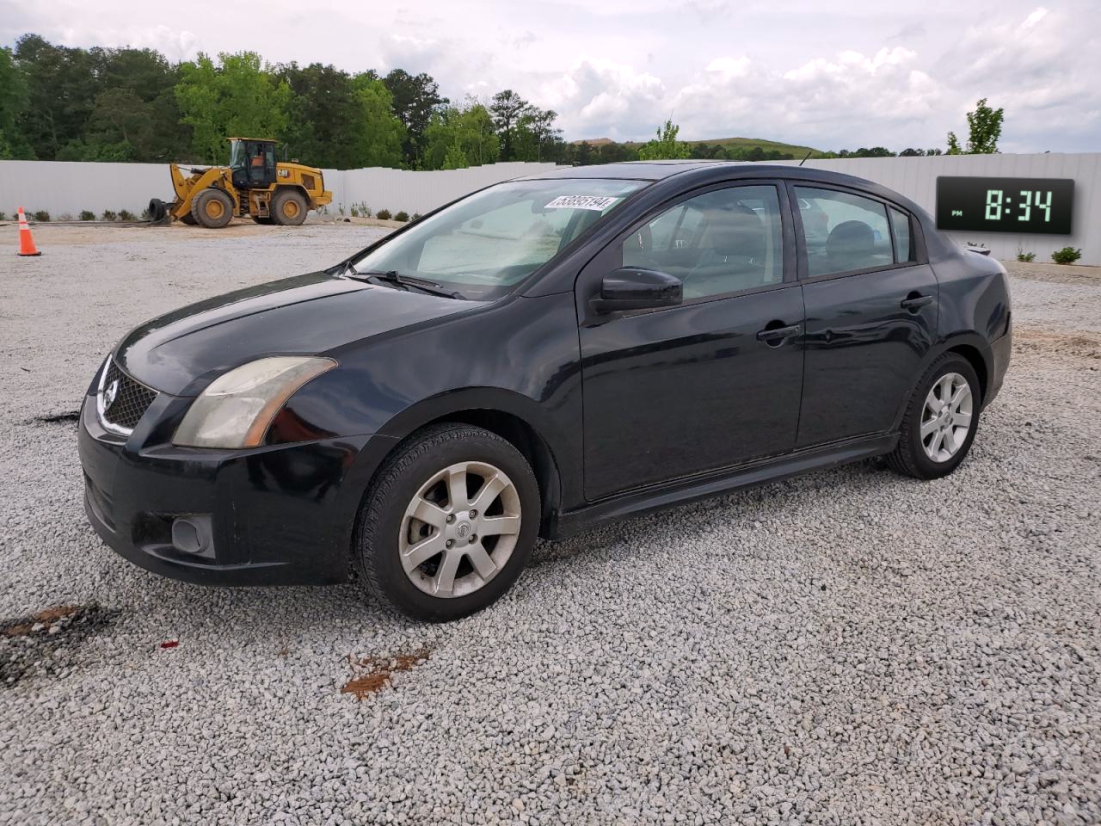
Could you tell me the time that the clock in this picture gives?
8:34
